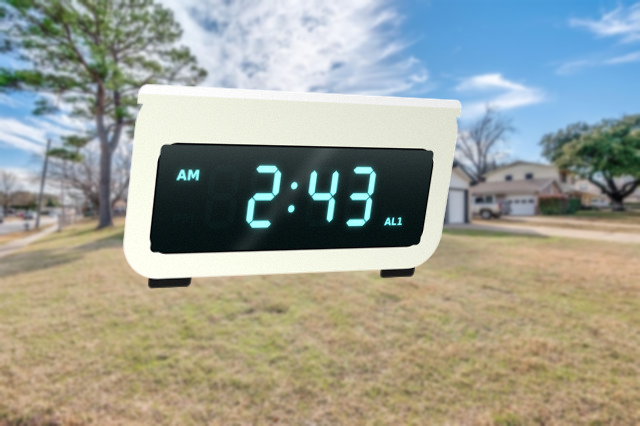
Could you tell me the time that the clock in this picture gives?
2:43
